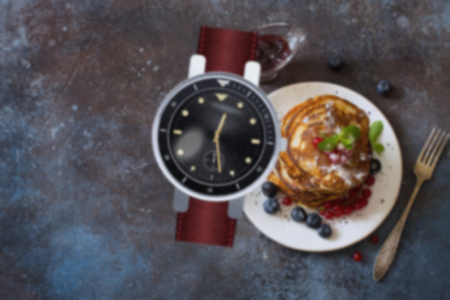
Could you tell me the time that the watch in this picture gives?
12:28
